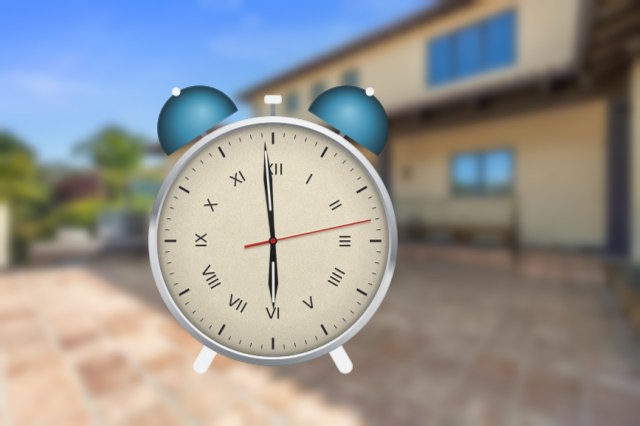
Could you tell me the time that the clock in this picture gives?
5:59:13
